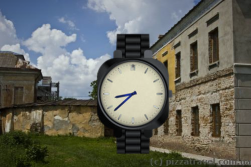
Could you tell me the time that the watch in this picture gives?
8:38
